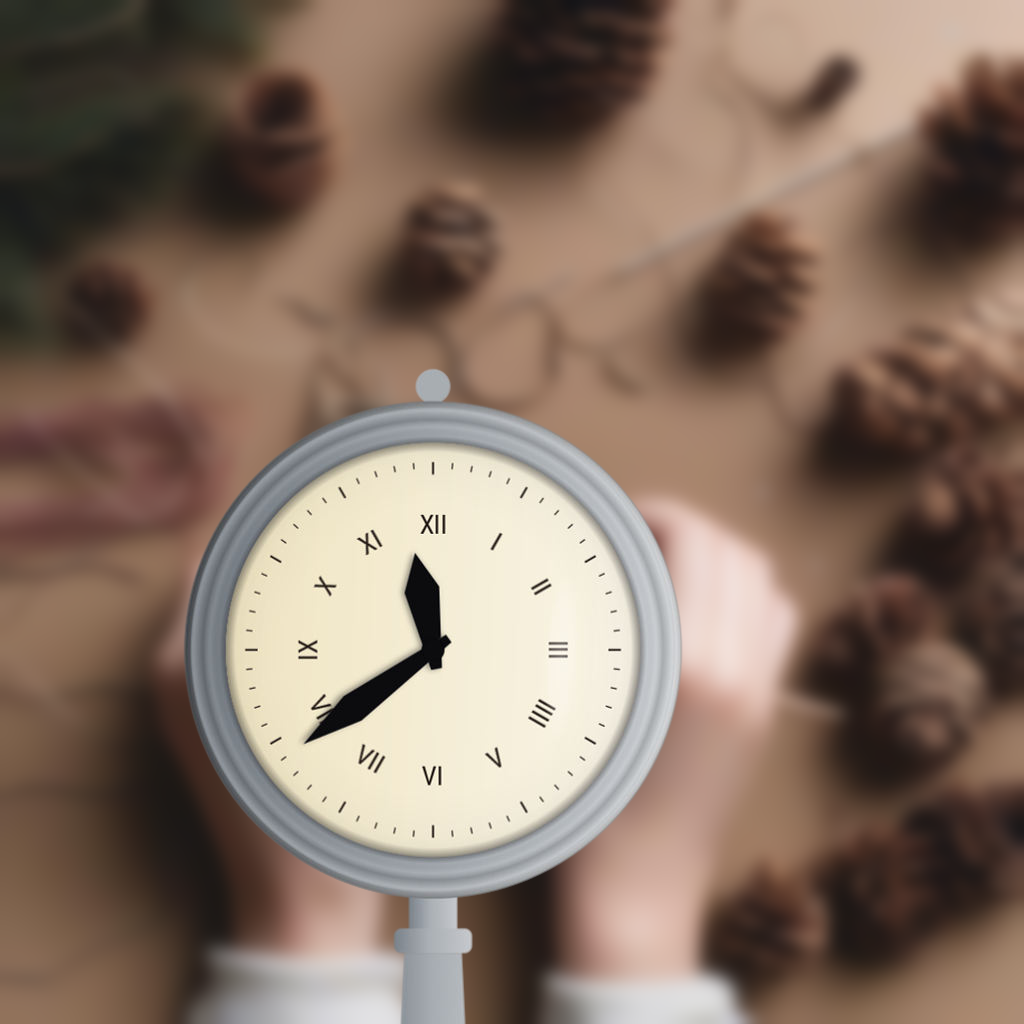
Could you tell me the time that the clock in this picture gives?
11:39
